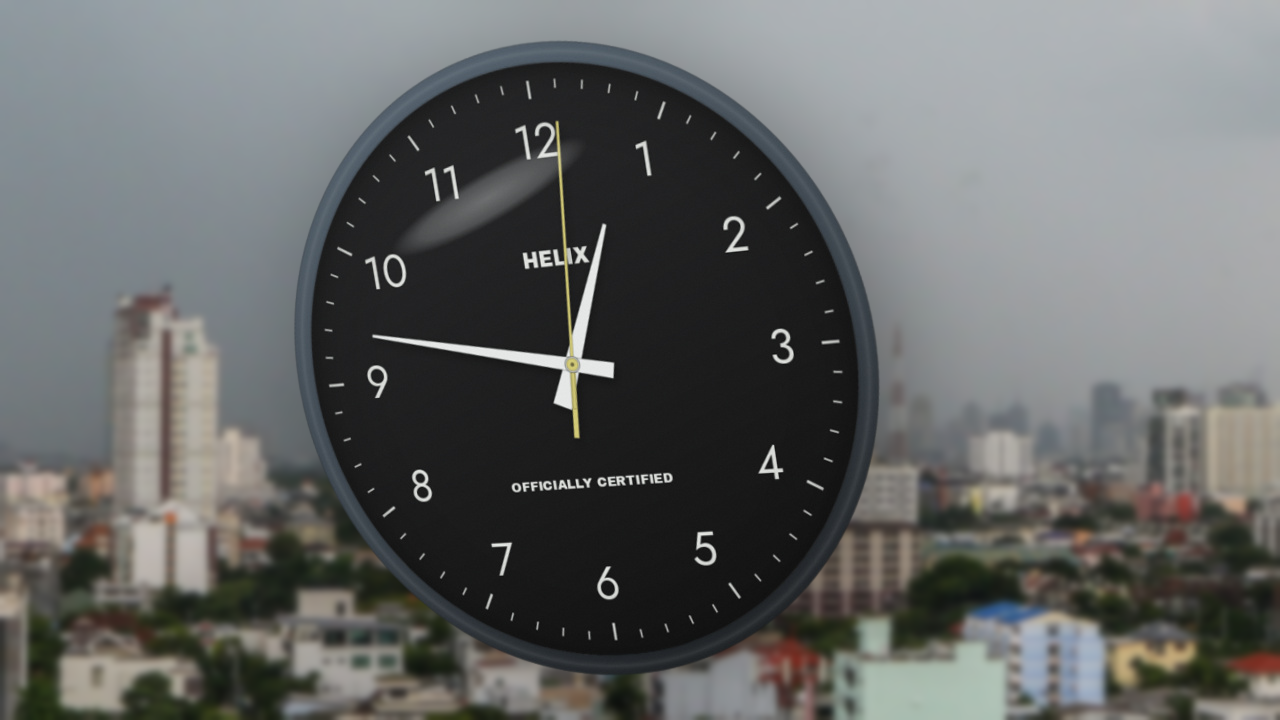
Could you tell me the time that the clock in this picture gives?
12:47:01
